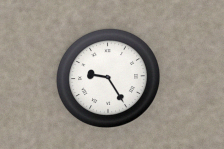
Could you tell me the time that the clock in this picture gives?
9:25
